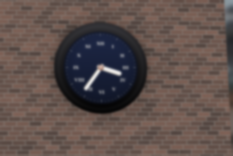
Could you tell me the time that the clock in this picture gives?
3:36
